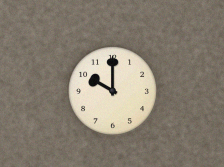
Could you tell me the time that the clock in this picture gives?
10:00
